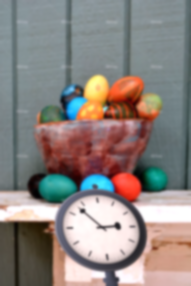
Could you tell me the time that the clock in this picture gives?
2:53
